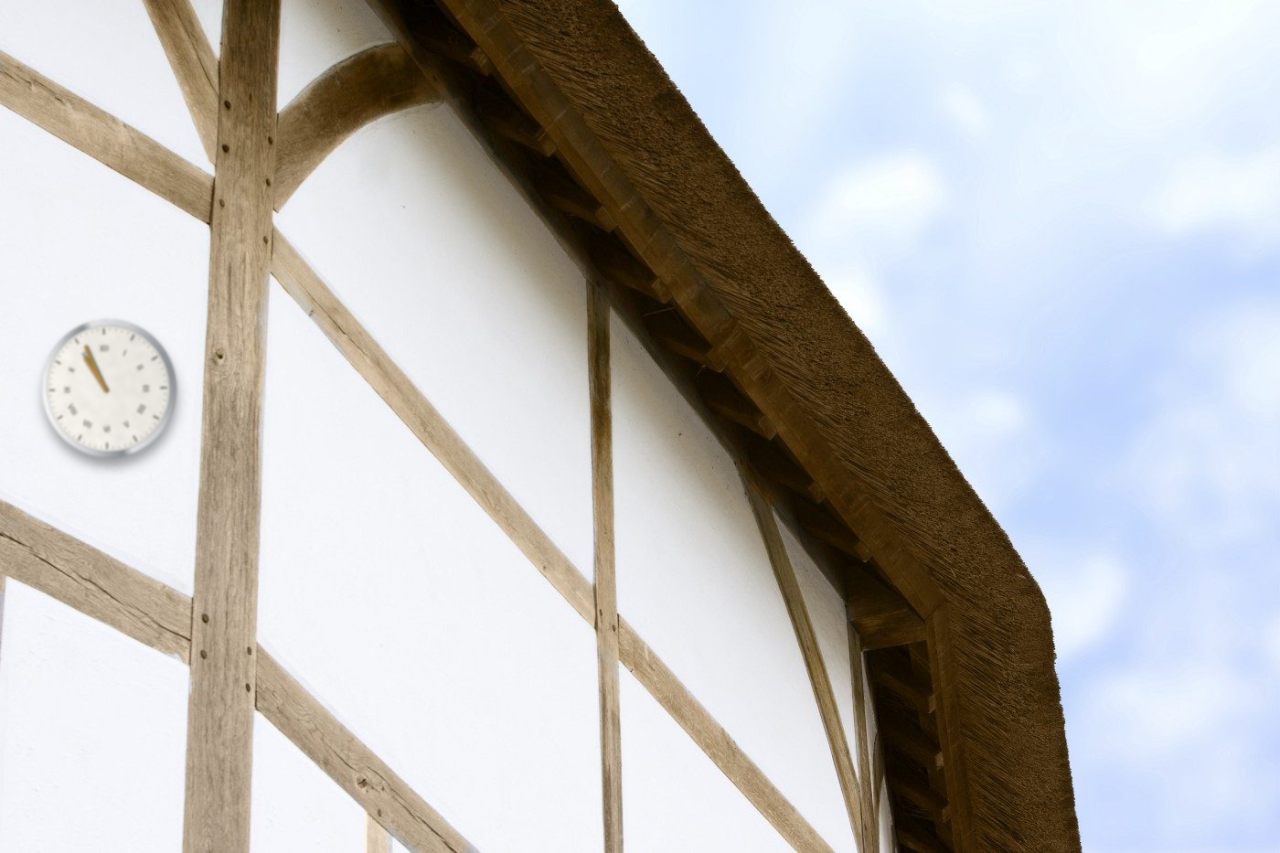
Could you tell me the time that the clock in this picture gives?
10:56
